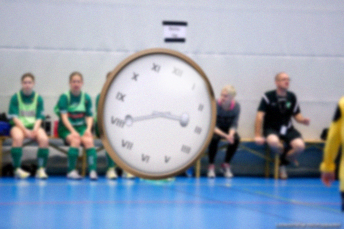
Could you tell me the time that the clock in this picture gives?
2:40
